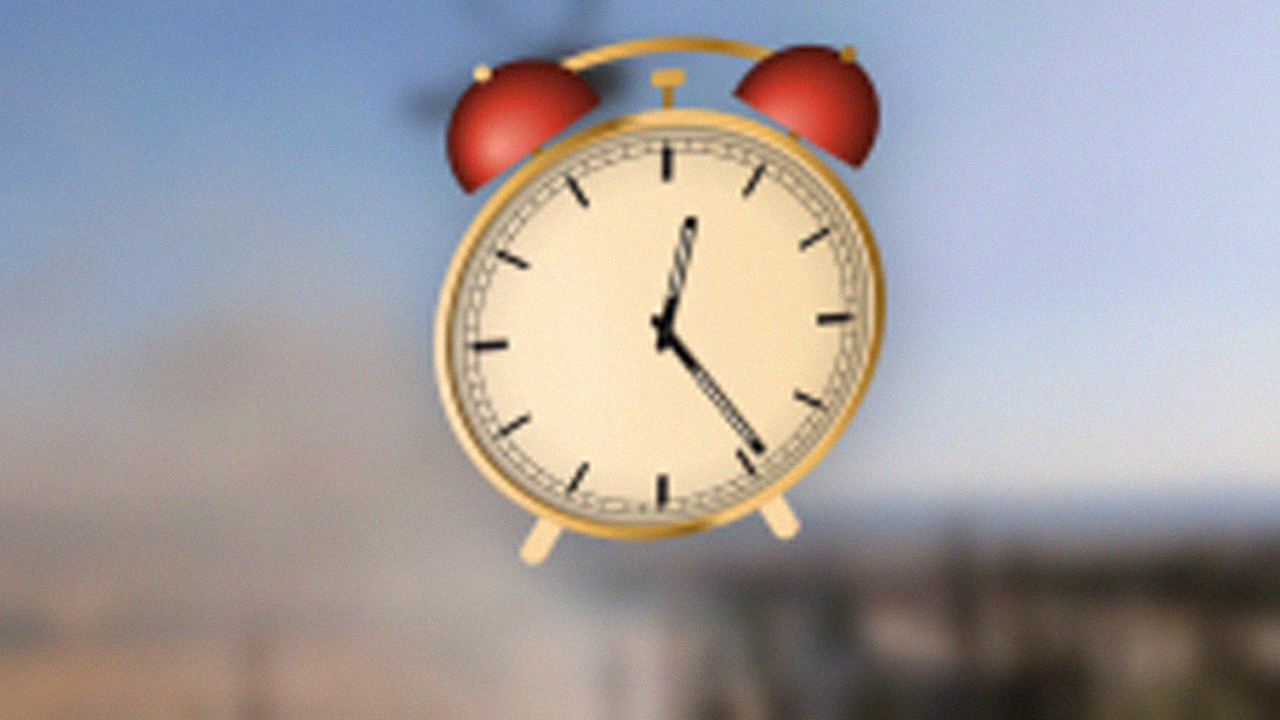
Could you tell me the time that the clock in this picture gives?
12:24
